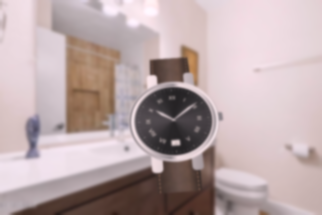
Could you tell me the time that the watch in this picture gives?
10:09
